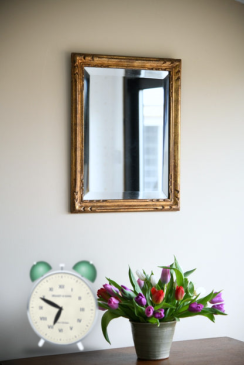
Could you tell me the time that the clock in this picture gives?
6:49
